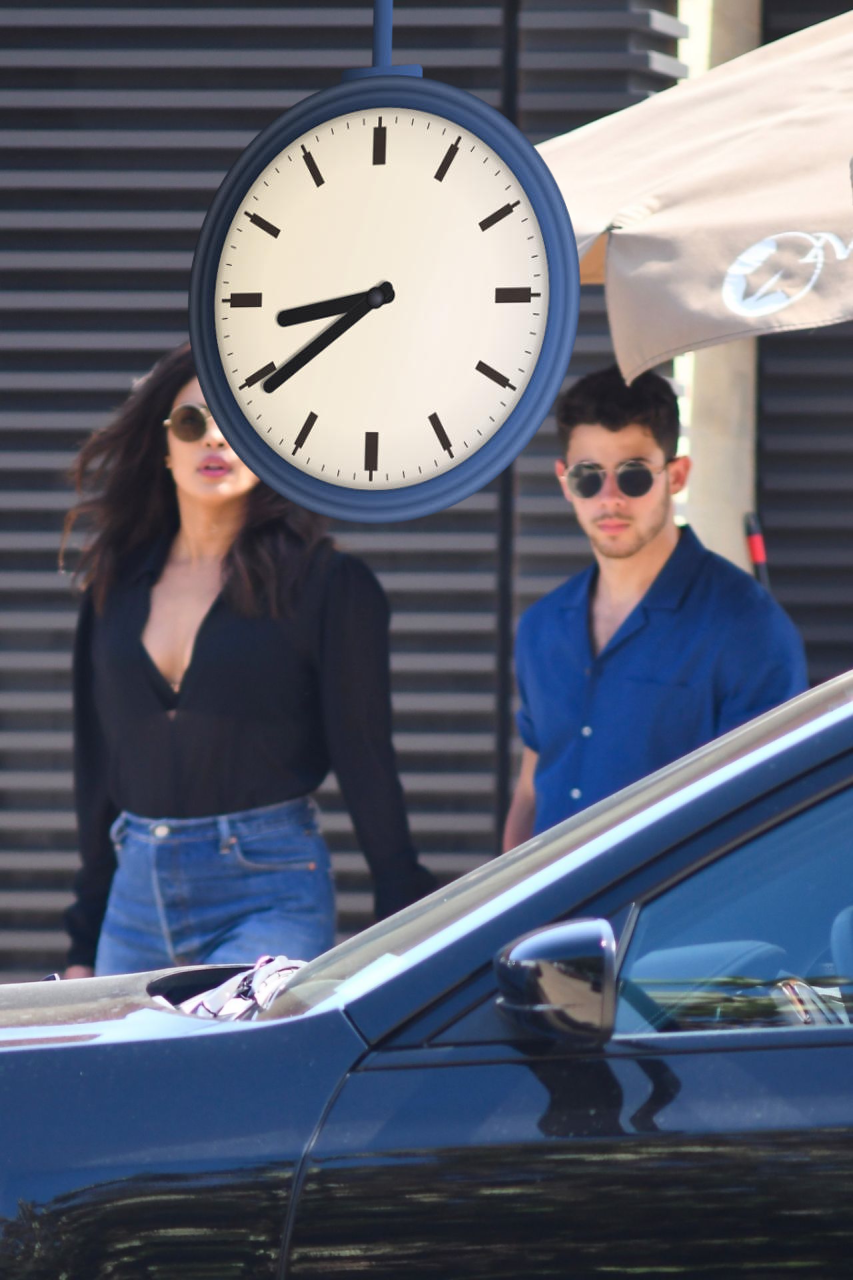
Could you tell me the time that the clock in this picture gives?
8:39
